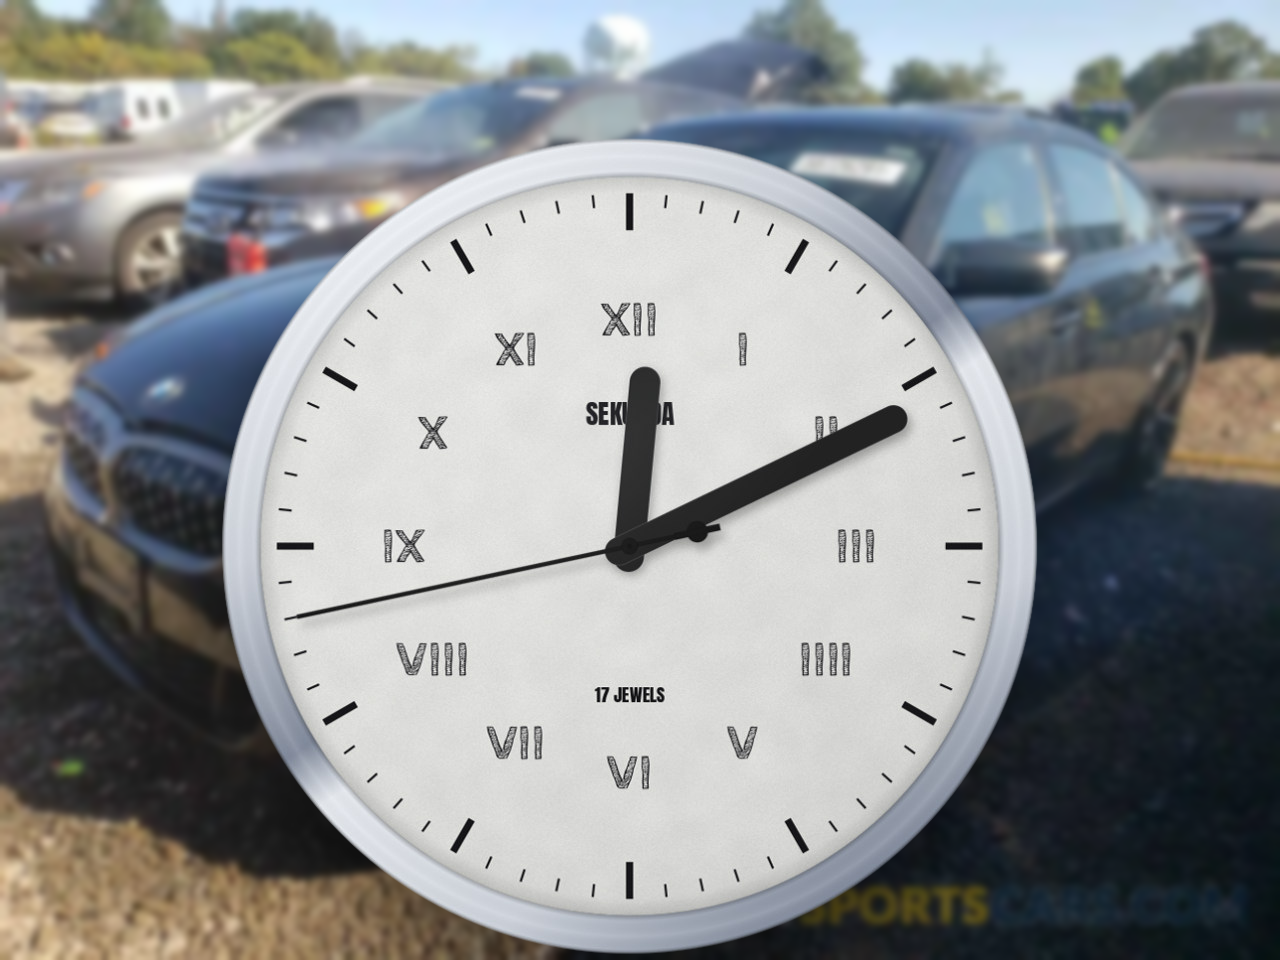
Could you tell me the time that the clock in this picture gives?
12:10:43
